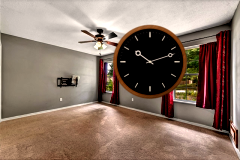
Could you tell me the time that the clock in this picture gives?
10:12
